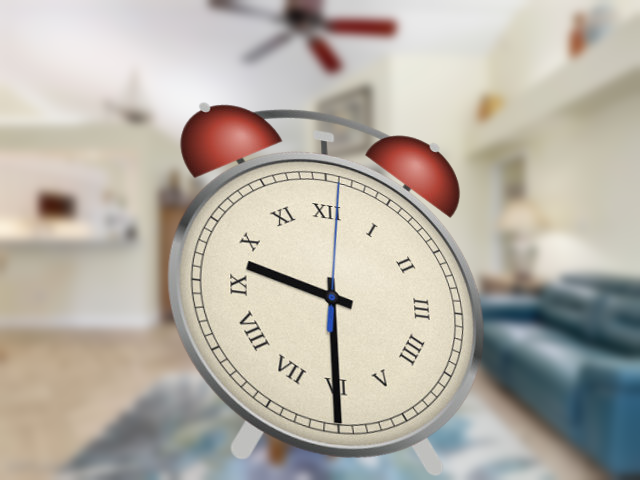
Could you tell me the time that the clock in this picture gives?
9:30:01
